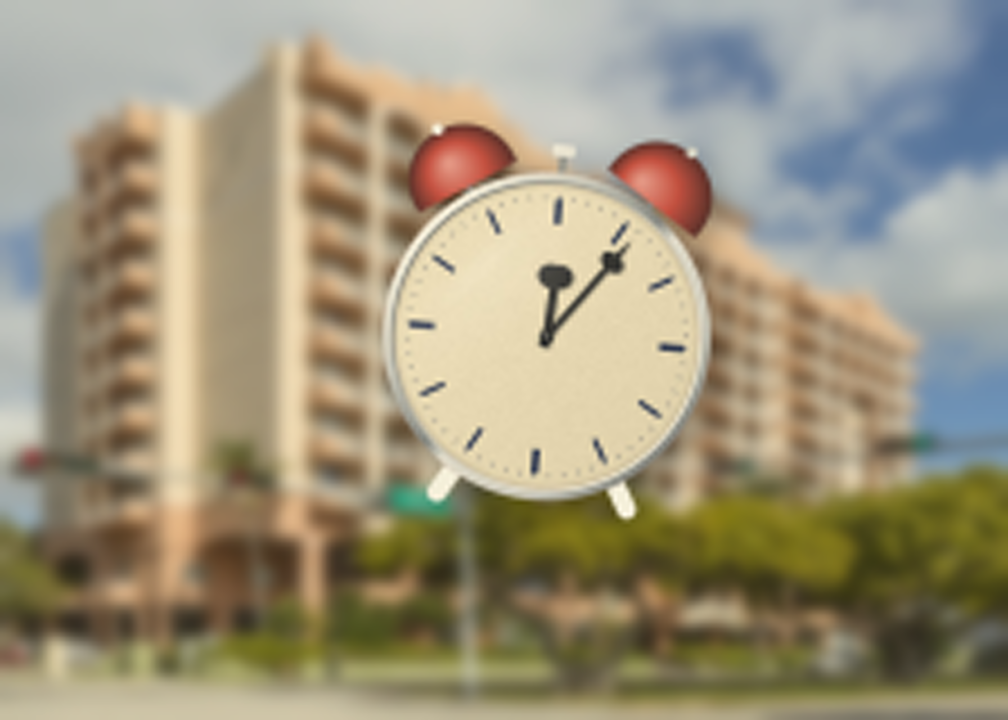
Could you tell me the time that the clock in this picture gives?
12:06
